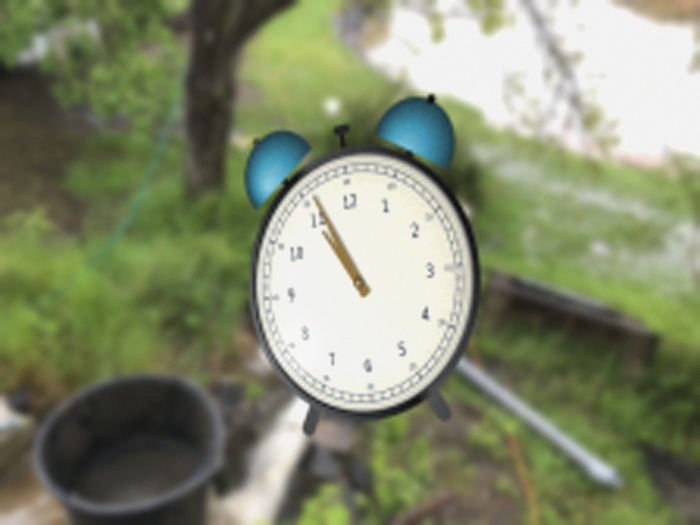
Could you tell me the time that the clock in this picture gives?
10:56
